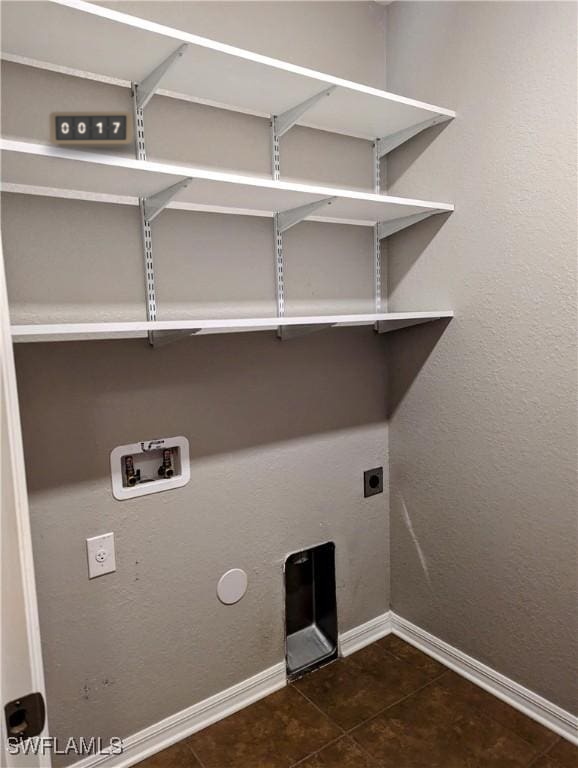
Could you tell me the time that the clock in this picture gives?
0:17
